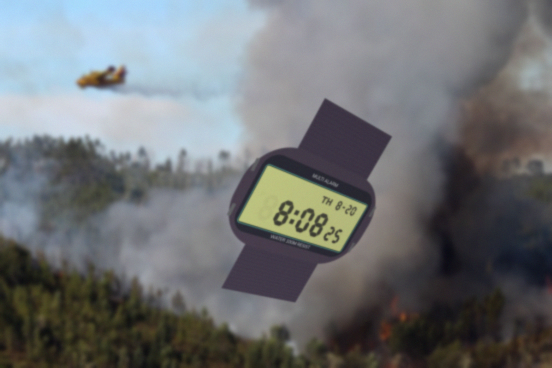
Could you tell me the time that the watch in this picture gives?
8:08:25
